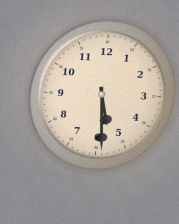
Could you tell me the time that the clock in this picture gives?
5:29
